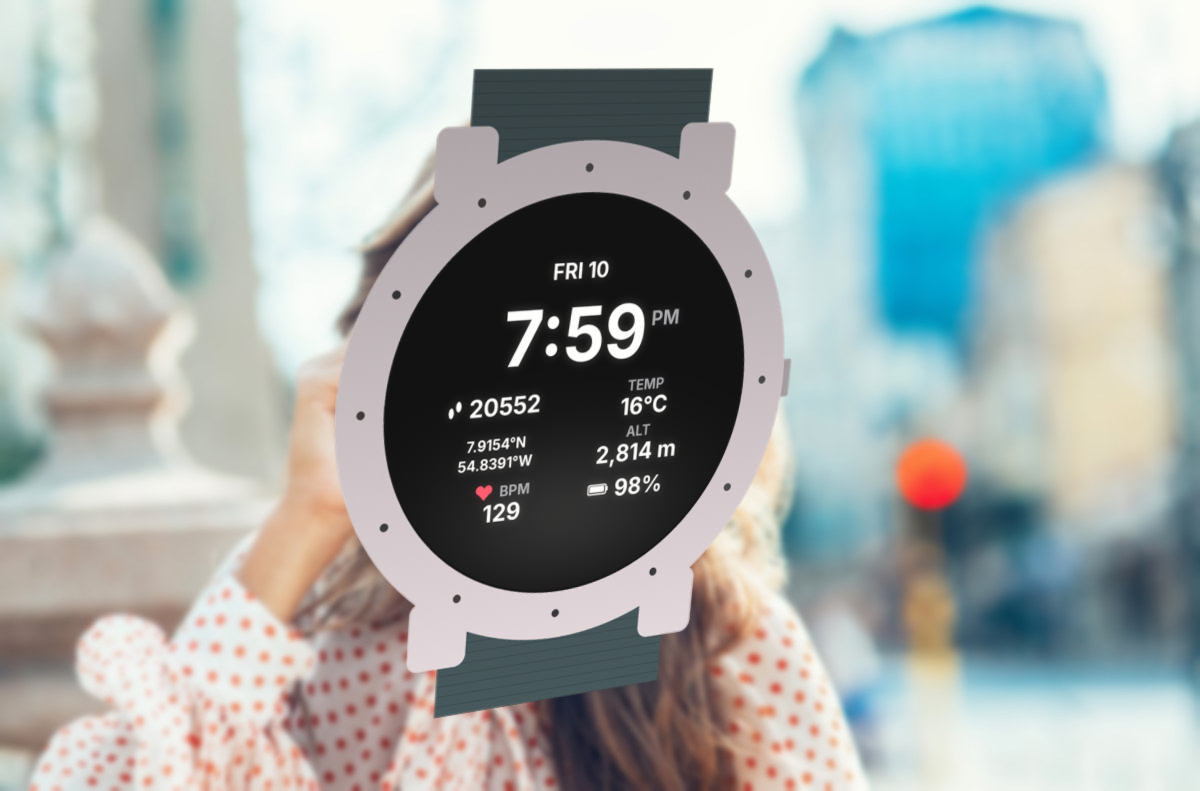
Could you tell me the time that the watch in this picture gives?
7:59
